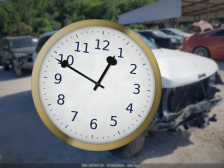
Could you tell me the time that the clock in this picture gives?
12:49
